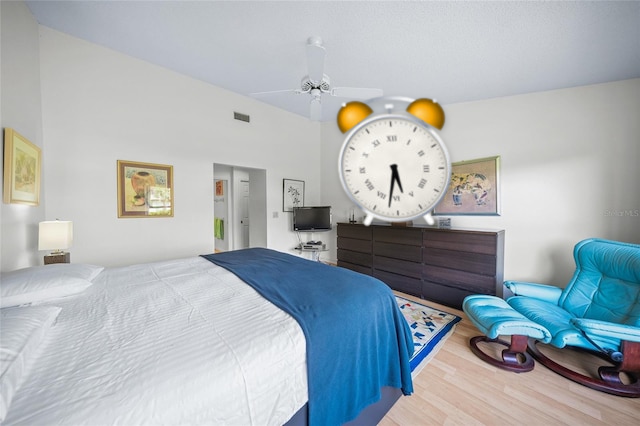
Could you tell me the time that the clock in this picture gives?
5:32
